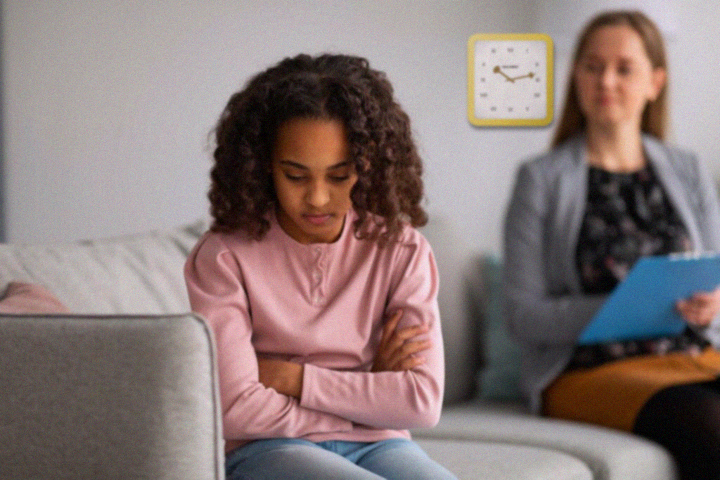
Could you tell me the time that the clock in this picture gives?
10:13
